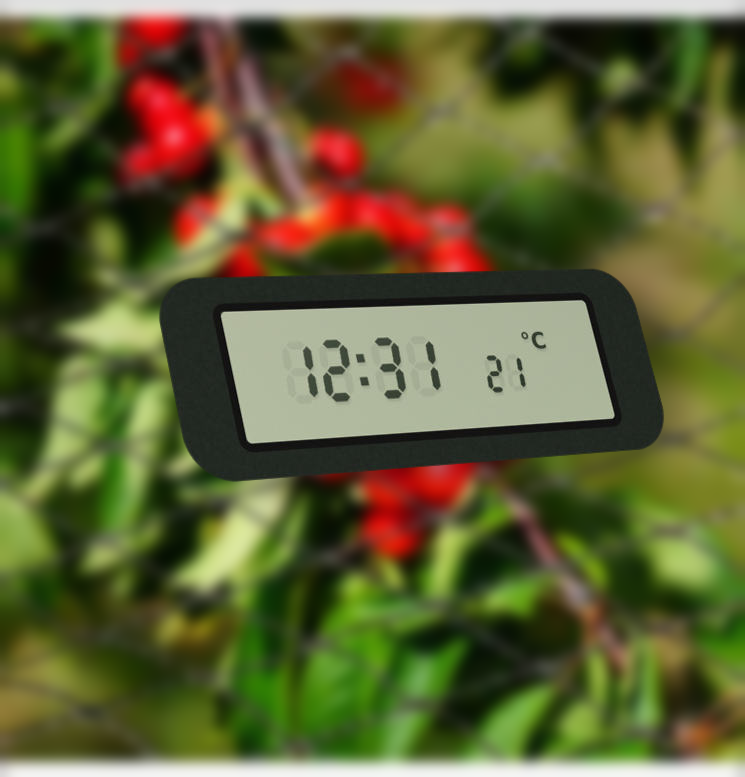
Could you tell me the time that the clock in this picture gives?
12:31
